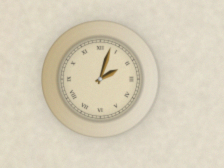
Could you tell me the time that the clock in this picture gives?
2:03
